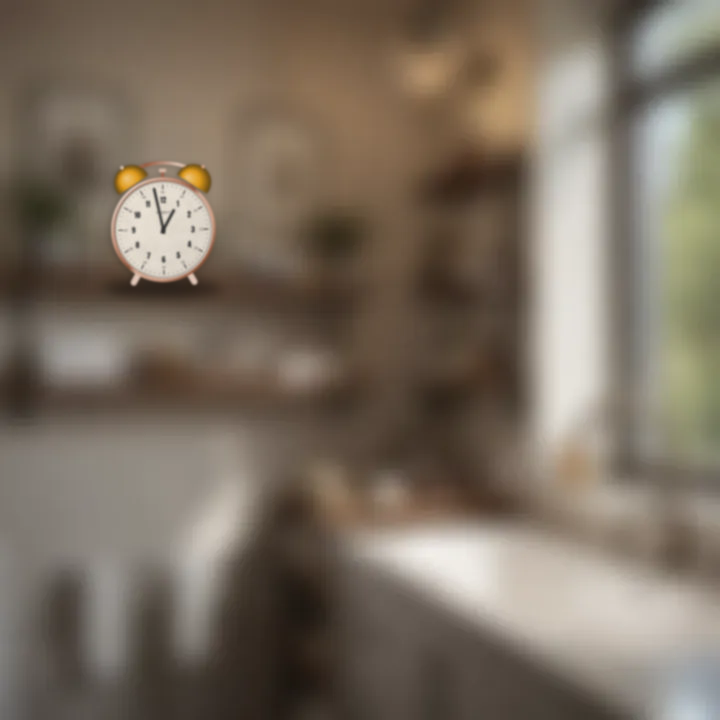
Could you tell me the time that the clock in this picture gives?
12:58
